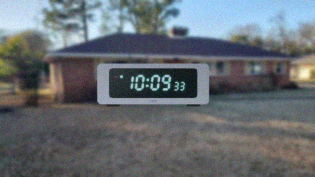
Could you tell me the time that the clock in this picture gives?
10:09:33
